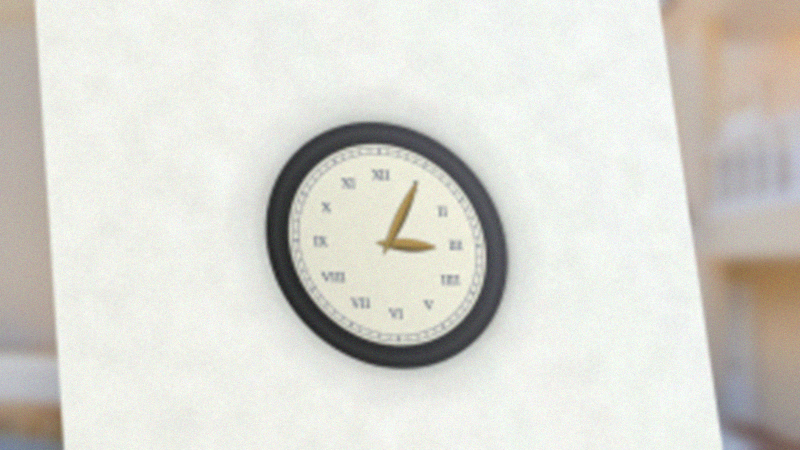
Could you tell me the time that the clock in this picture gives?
3:05
